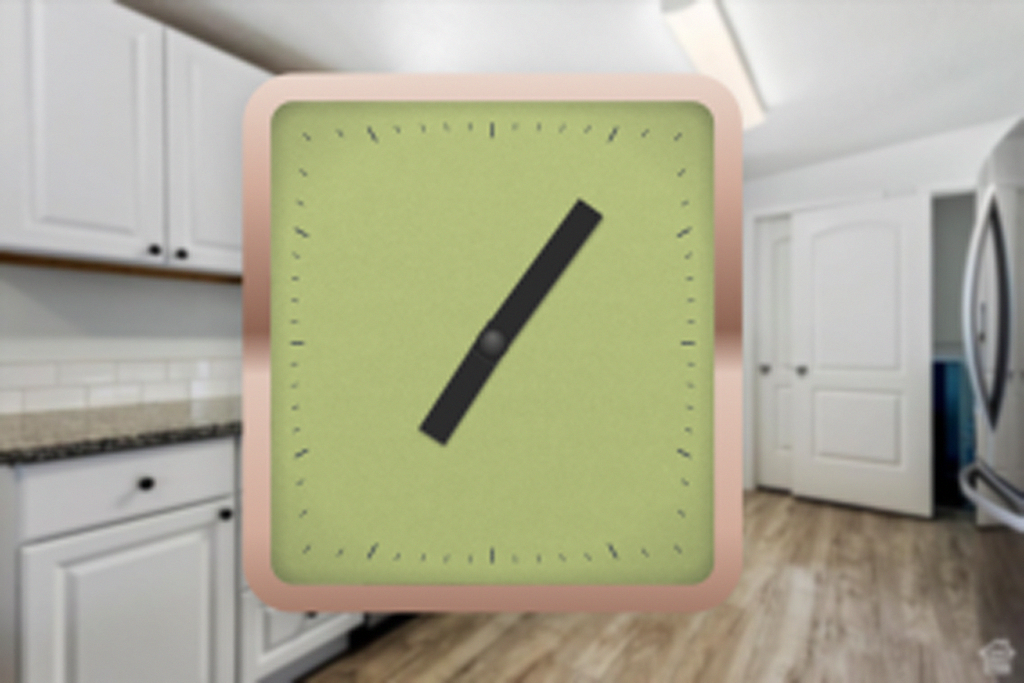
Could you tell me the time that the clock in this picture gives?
7:06
